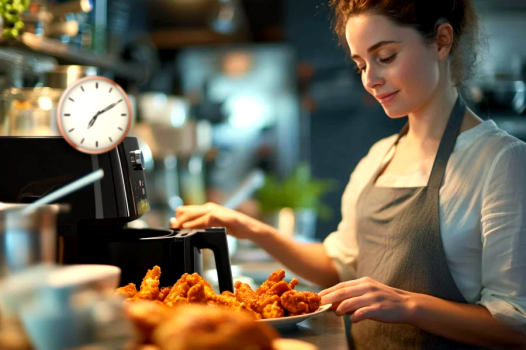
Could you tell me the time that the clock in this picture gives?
7:10
